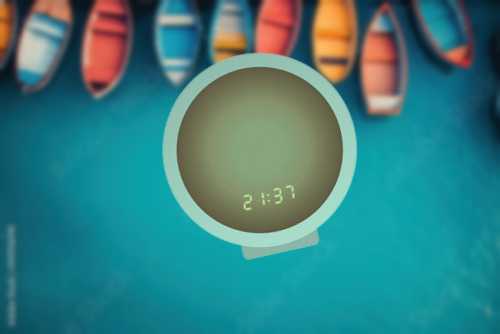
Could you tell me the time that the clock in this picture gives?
21:37
